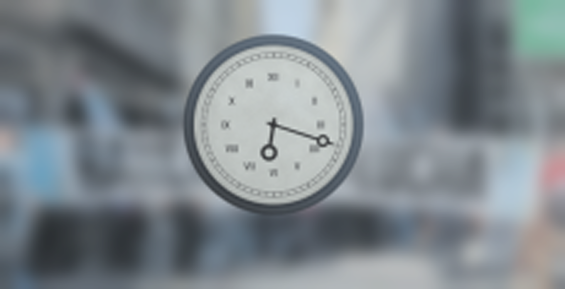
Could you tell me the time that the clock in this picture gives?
6:18
